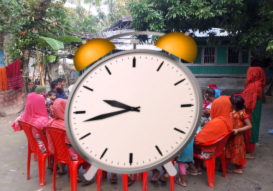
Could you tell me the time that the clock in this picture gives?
9:43
